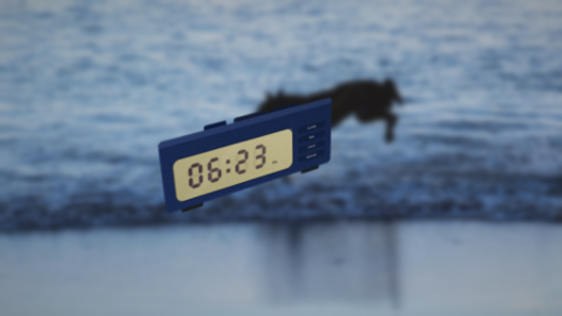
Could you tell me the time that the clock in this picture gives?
6:23
